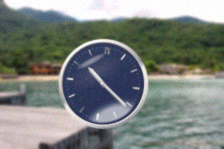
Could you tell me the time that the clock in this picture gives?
10:21
